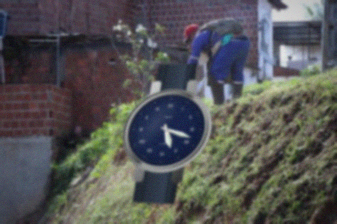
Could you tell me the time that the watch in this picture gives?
5:18
